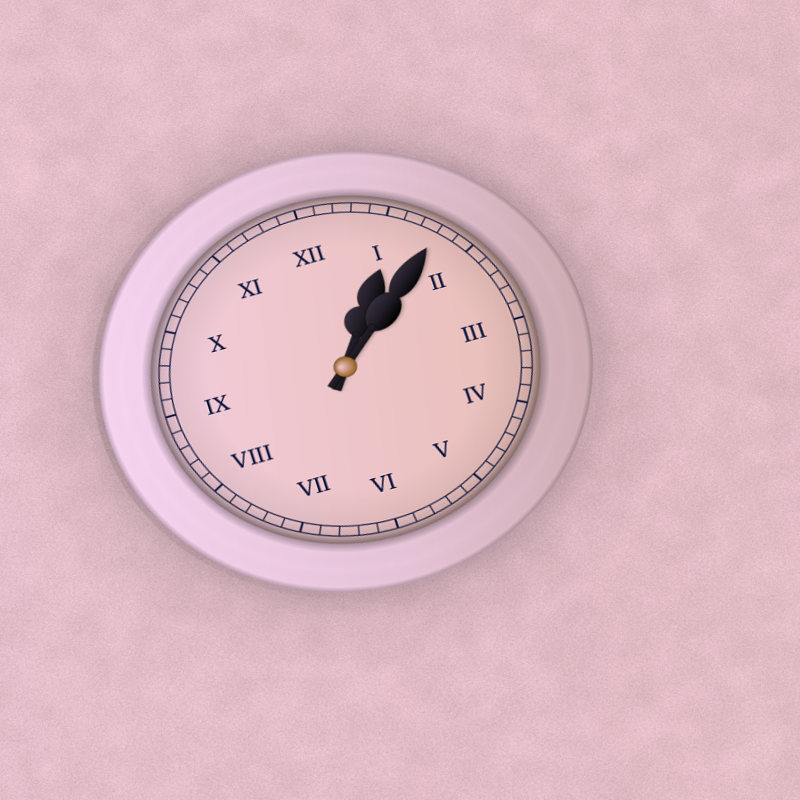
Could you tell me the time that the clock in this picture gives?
1:08
